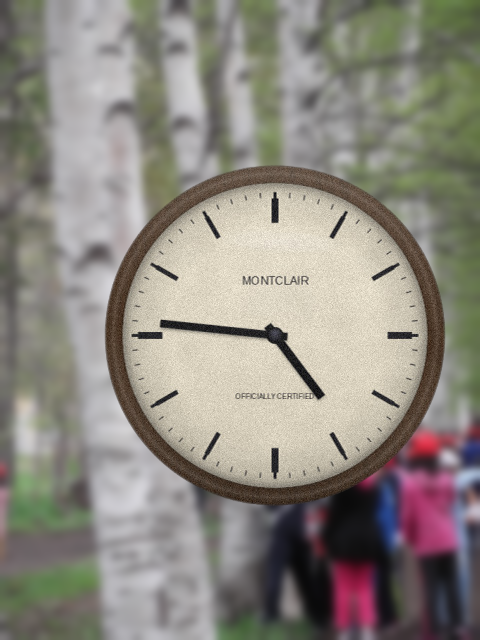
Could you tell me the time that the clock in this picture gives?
4:46
